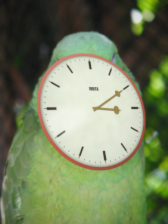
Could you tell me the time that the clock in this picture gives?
3:10
